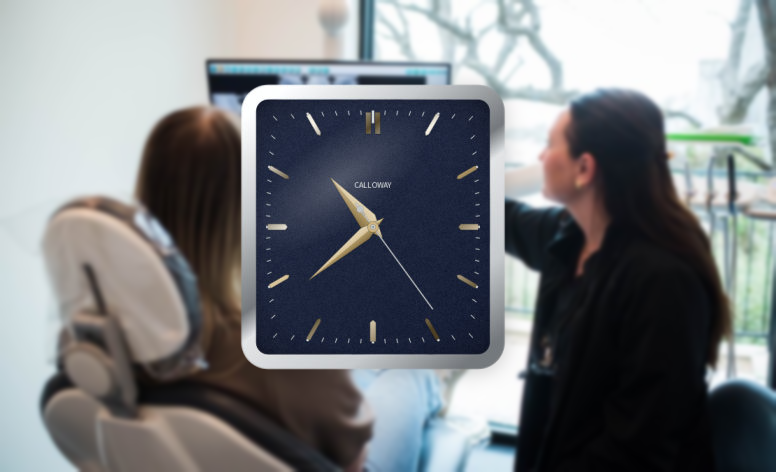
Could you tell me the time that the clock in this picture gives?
10:38:24
